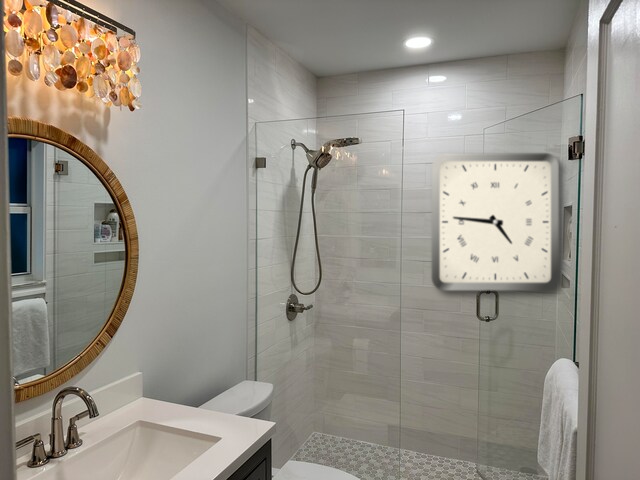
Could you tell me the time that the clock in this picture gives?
4:46
